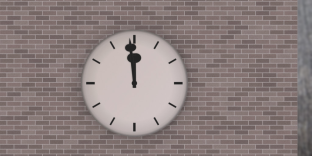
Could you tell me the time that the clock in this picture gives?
11:59
